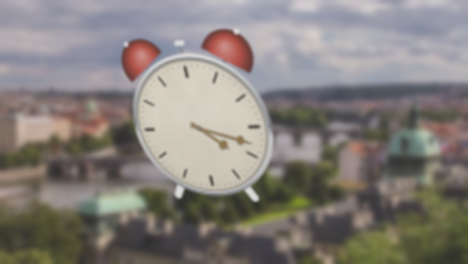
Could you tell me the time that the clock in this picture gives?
4:18
